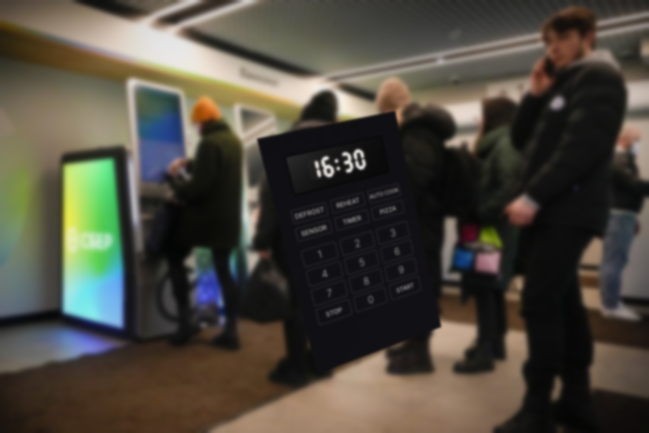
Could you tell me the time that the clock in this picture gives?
16:30
